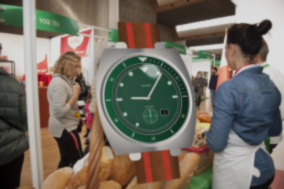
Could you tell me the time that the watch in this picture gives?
9:06
